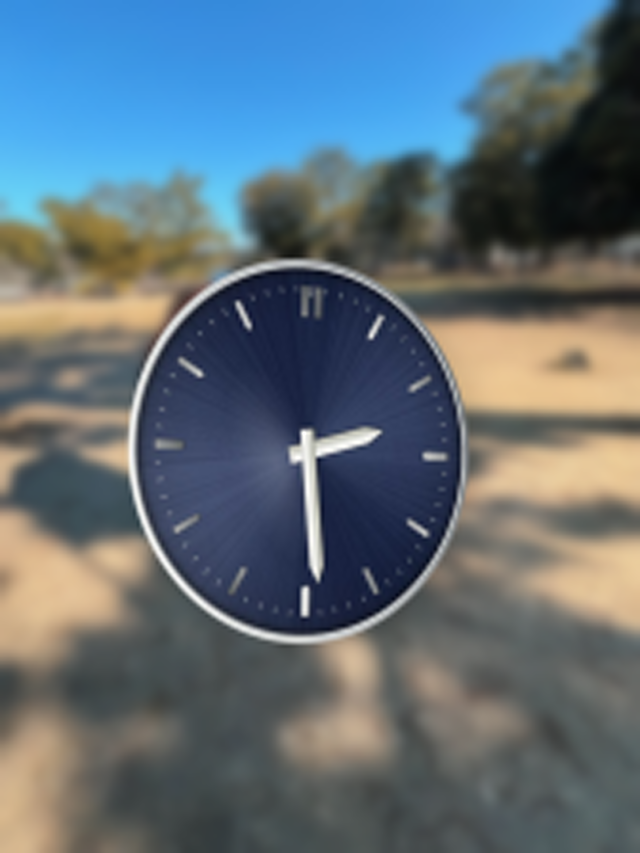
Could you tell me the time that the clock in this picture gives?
2:29
